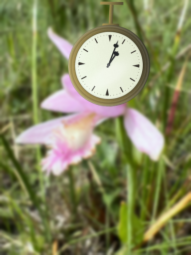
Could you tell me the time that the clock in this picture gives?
1:03
